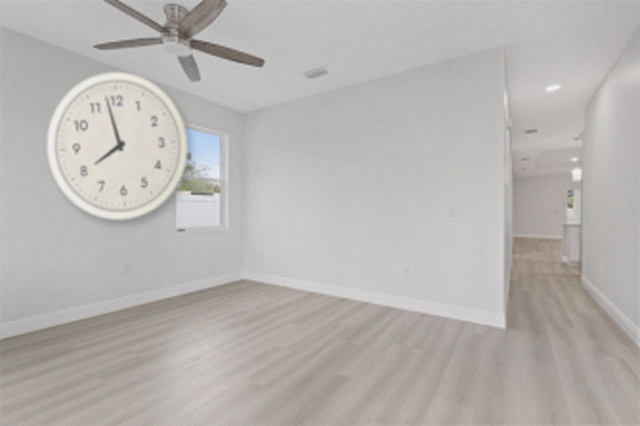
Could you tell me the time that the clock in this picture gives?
7:58
